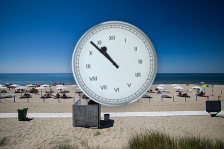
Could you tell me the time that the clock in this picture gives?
10:53
